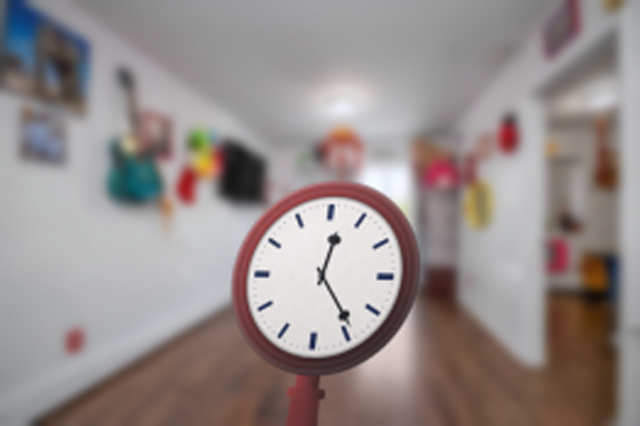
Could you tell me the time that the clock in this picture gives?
12:24
